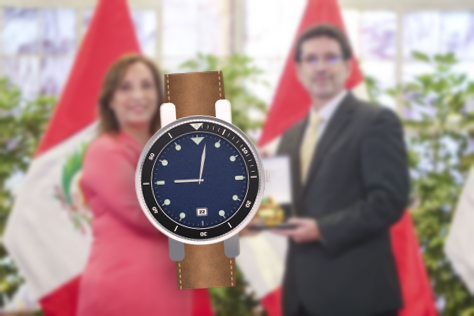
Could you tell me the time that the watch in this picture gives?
9:02
